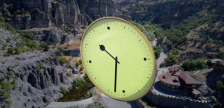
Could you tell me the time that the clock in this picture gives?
10:33
